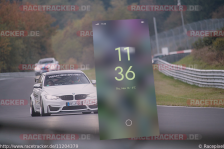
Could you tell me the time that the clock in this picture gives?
11:36
